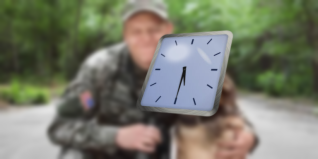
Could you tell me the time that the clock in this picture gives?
5:30
